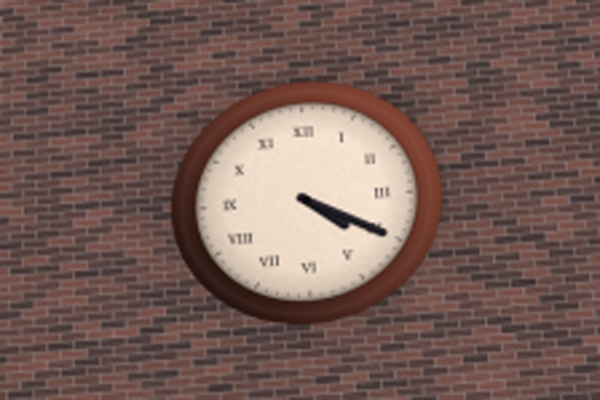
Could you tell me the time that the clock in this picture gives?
4:20
